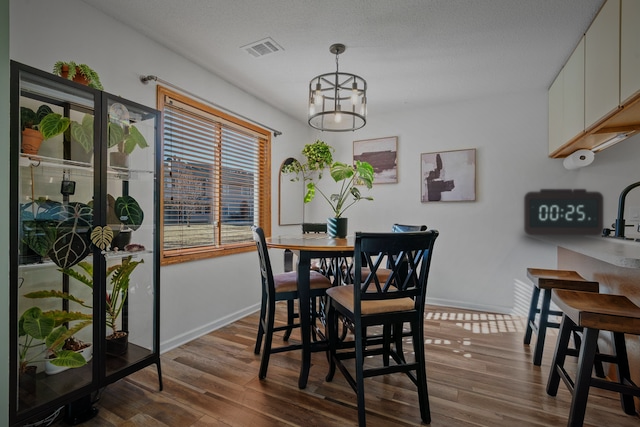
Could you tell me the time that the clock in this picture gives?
0:25
